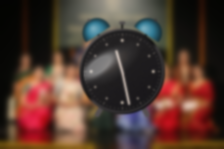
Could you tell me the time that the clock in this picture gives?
11:28
